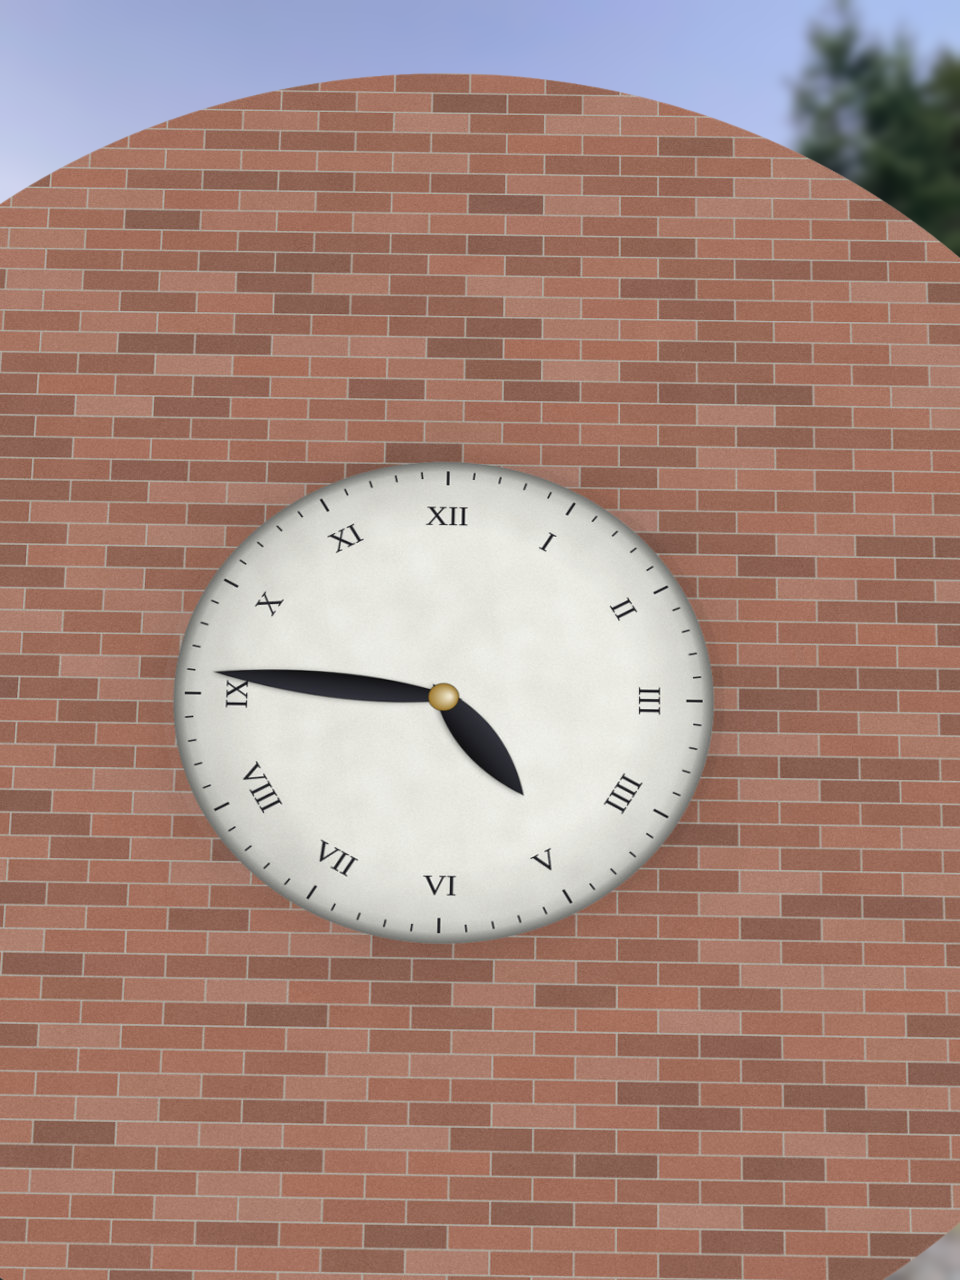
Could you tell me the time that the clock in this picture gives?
4:46
